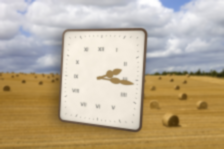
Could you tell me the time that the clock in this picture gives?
2:16
